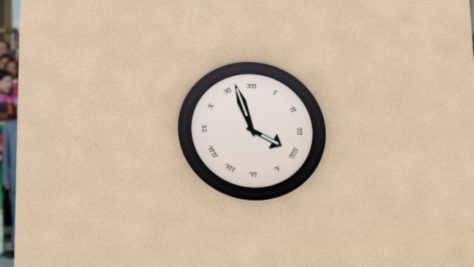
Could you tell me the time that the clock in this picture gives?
3:57
